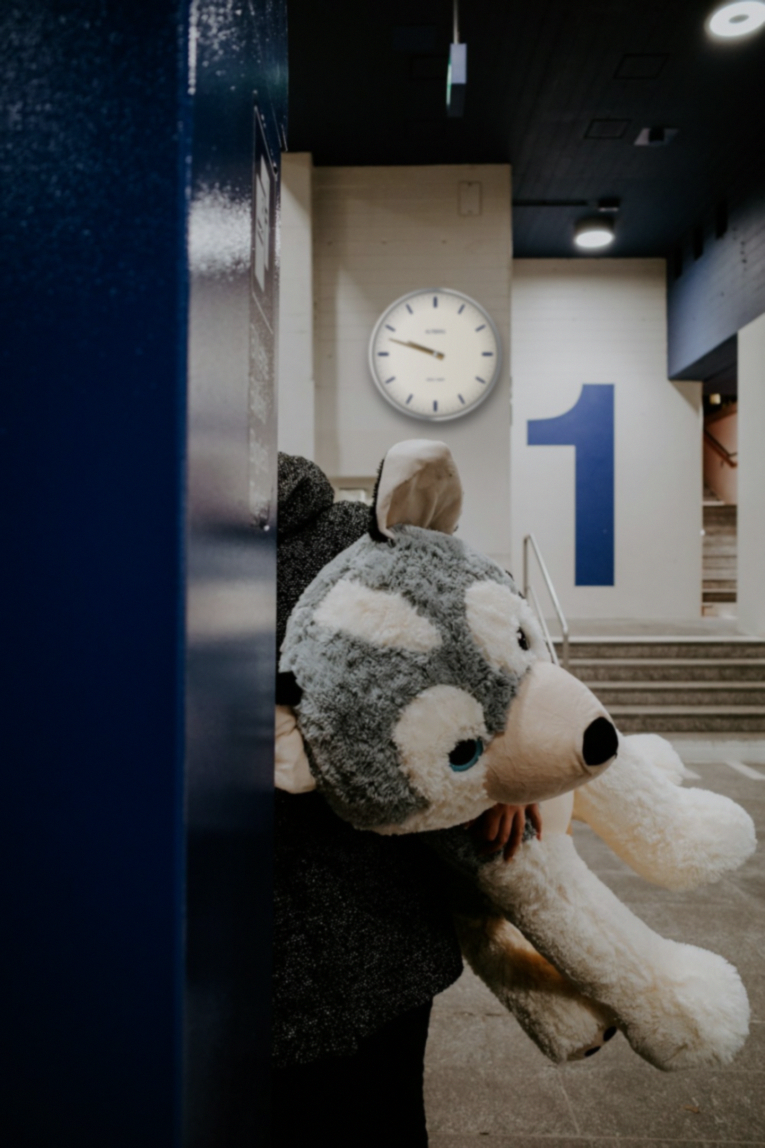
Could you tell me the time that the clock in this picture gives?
9:48
